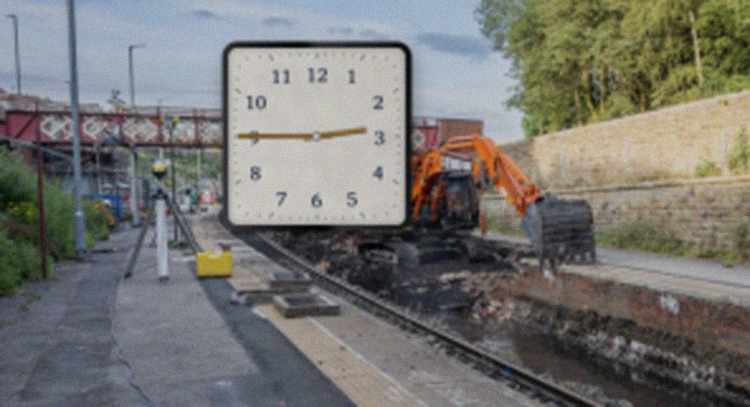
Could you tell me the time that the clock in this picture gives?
2:45
